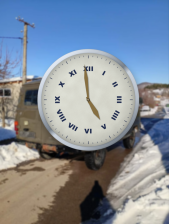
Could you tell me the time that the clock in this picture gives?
4:59
